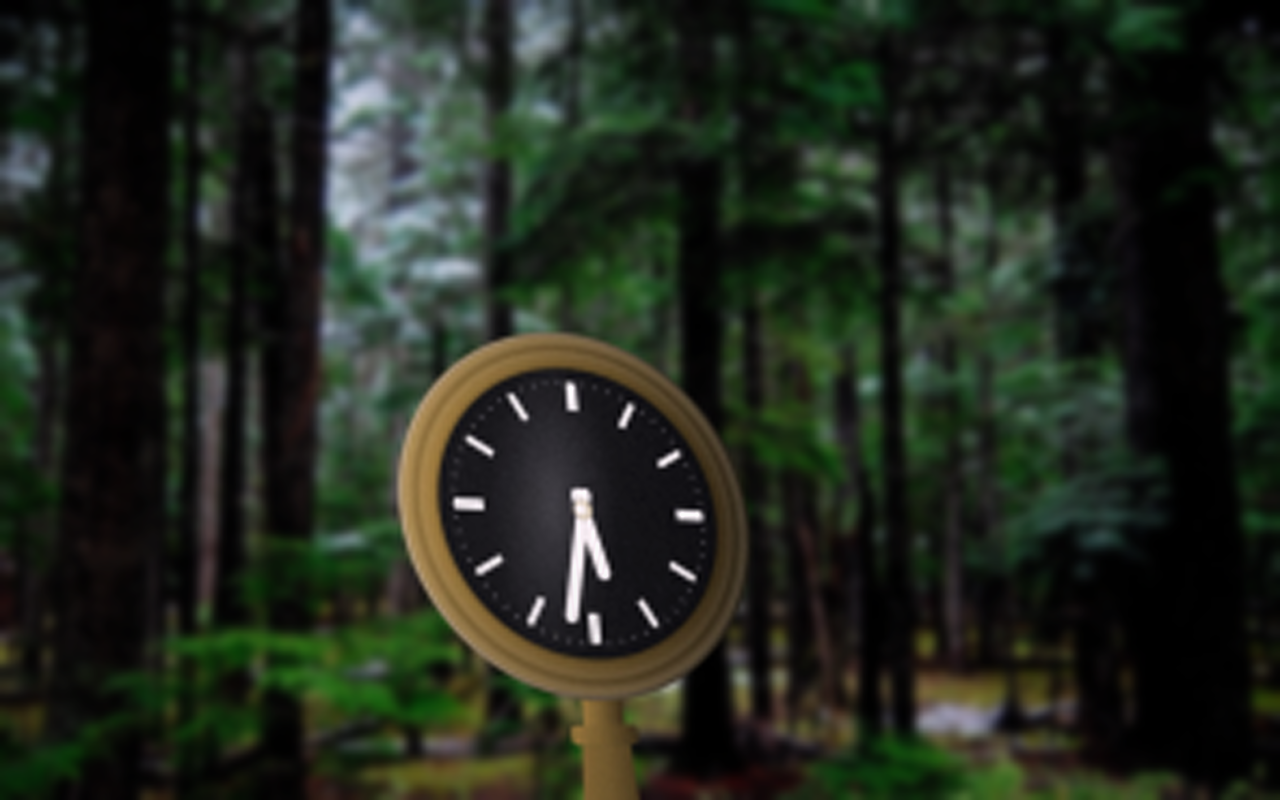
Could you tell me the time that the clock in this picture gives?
5:32
